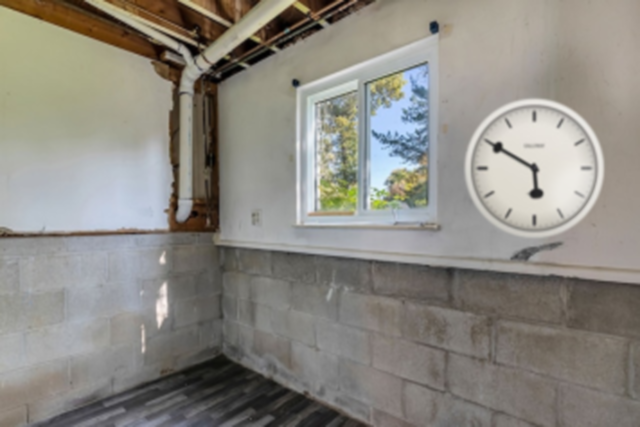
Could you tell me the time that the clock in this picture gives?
5:50
